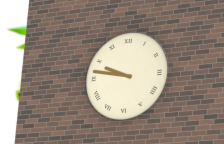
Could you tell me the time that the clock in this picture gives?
9:47
